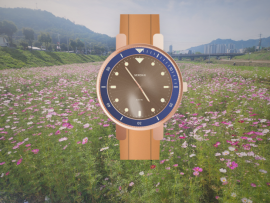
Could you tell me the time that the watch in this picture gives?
4:54
